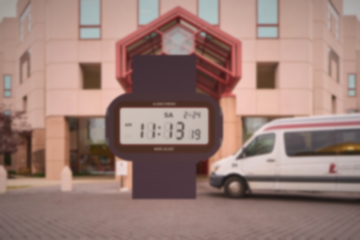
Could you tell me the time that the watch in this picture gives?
11:13
